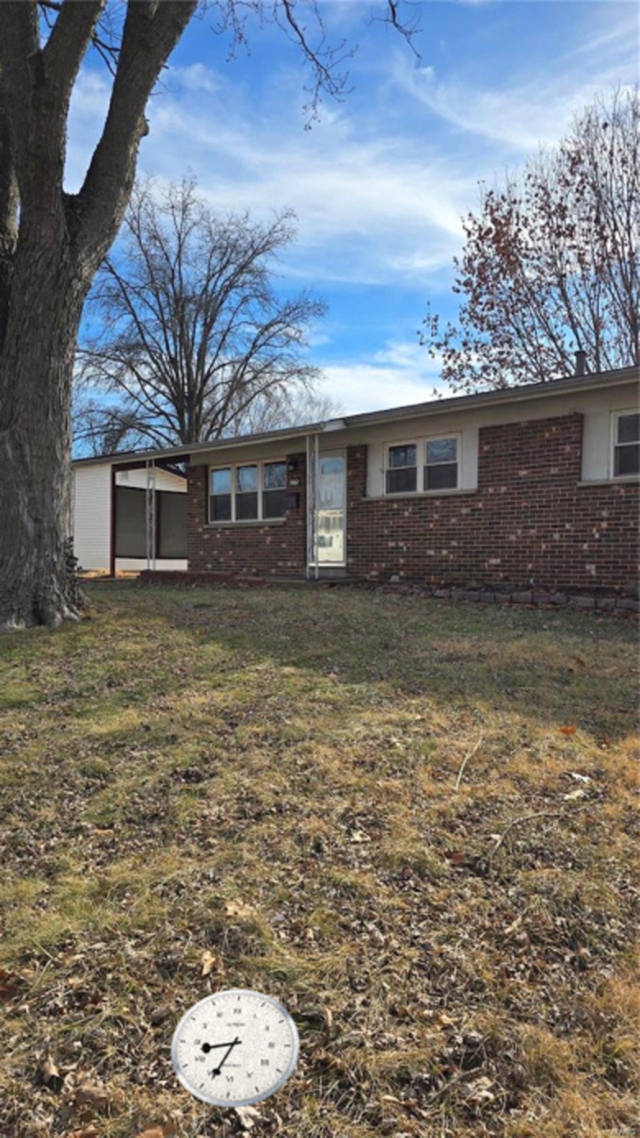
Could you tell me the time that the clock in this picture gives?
8:34
